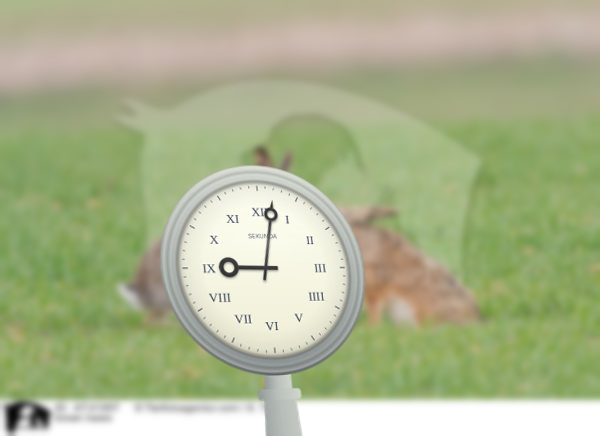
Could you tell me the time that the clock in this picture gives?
9:02
